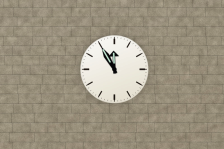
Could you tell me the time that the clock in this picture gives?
11:55
